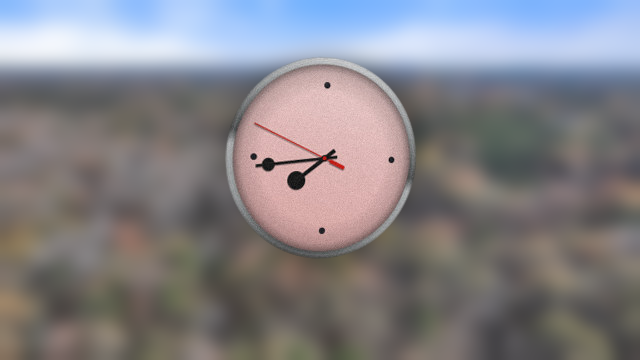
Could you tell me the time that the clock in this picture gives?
7:43:49
